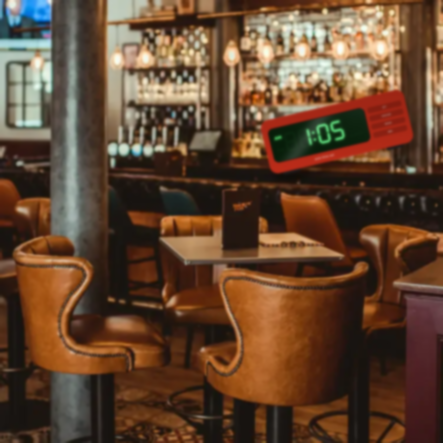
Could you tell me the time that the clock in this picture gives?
1:05
